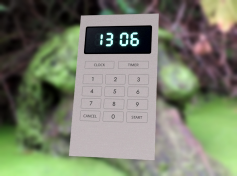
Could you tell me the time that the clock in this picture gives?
13:06
